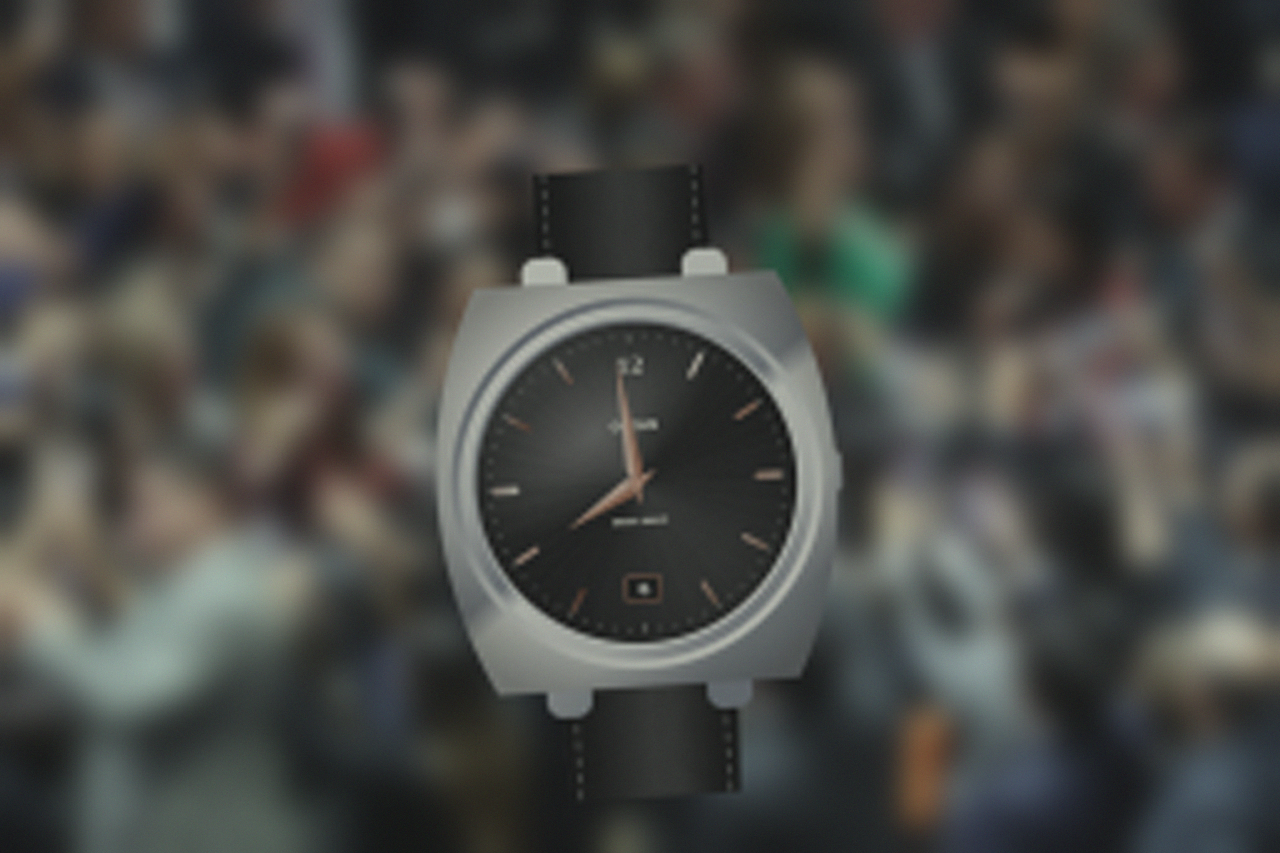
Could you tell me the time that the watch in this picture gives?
7:59
